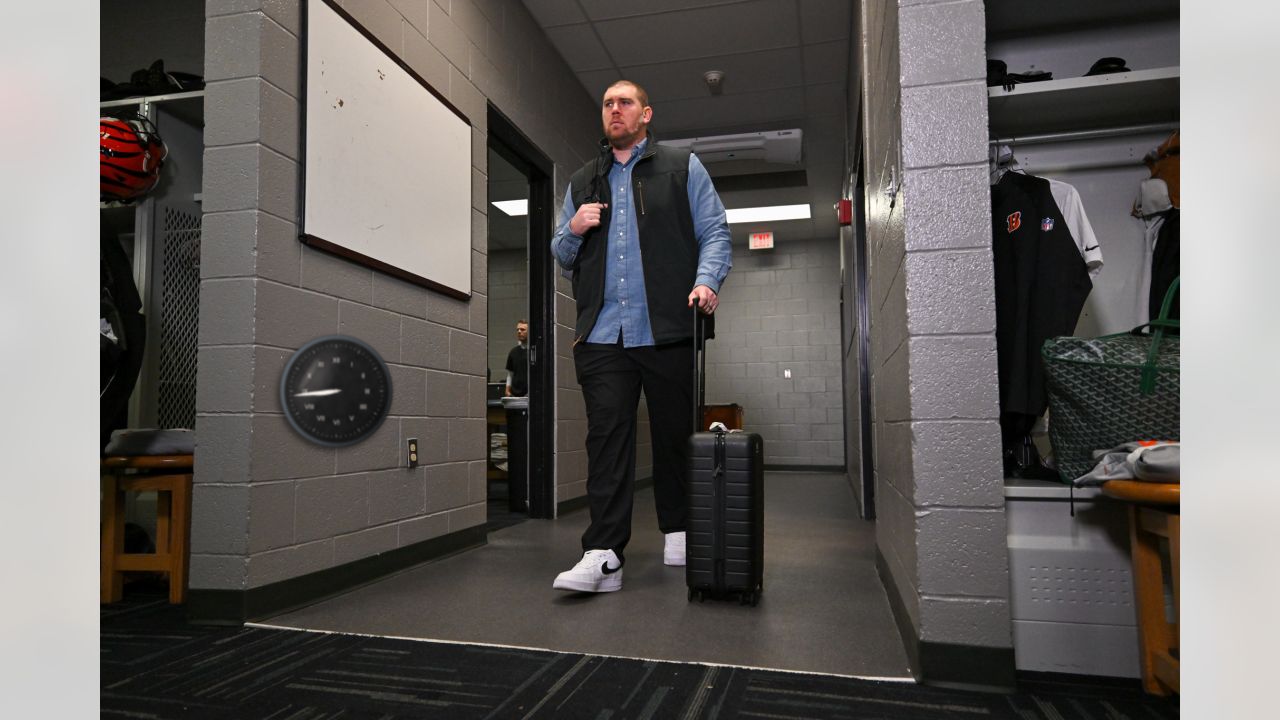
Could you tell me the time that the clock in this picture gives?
8:44
